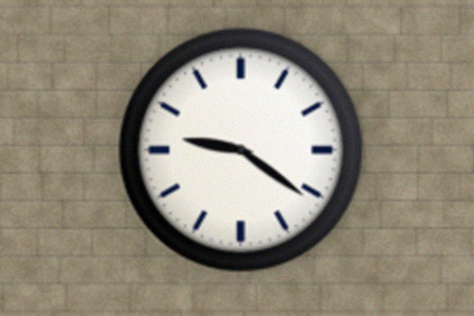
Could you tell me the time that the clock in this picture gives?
9:21
